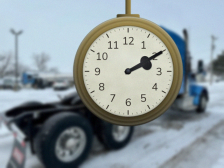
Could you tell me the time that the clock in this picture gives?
2:10
